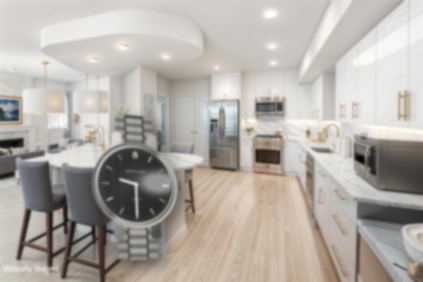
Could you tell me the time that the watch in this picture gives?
9:30
